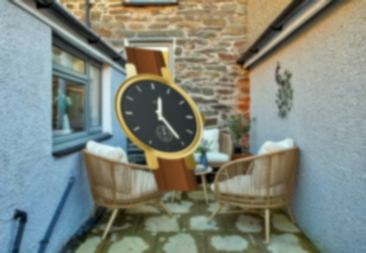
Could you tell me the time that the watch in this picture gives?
12:25
